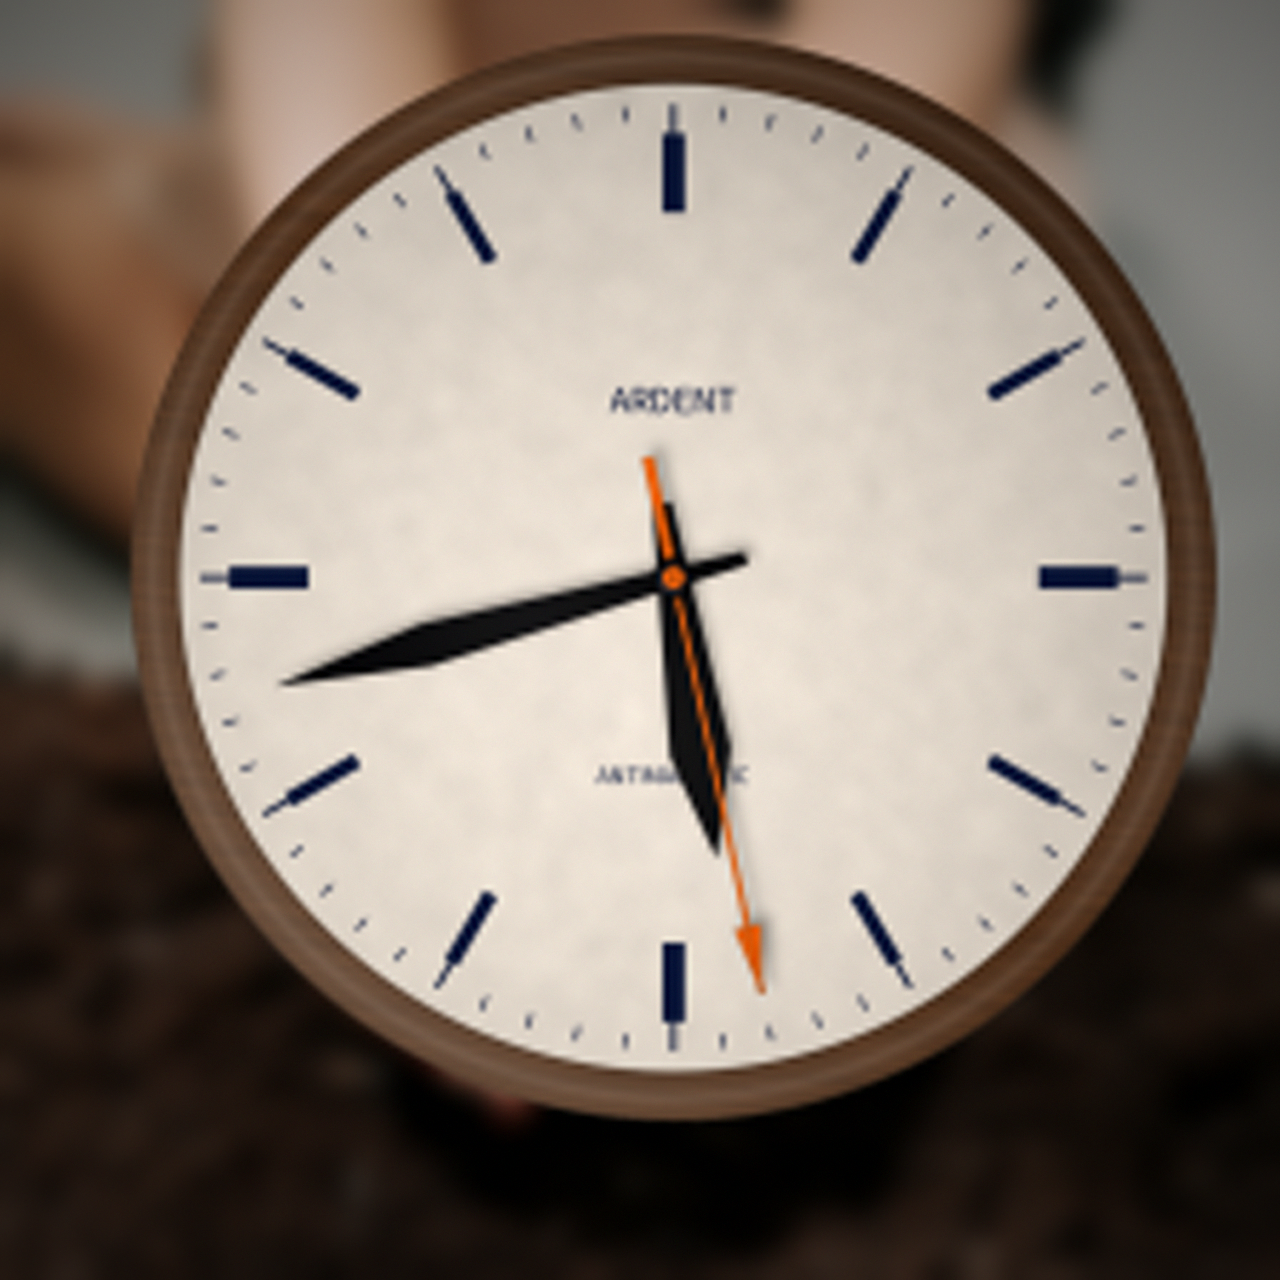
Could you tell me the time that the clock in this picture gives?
5:42:28
